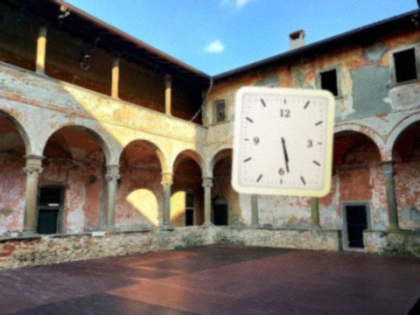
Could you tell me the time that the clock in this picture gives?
5:28
